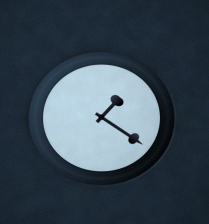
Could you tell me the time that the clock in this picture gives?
1:21
